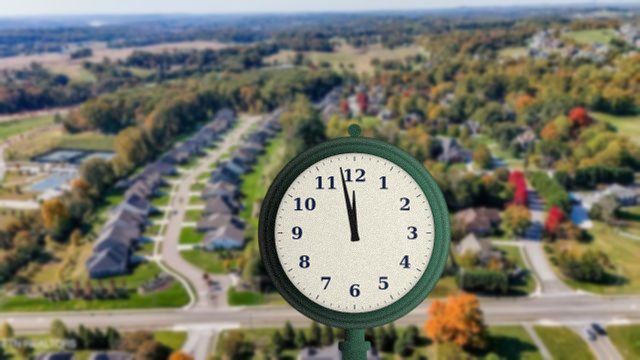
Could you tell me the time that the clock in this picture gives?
11:58
